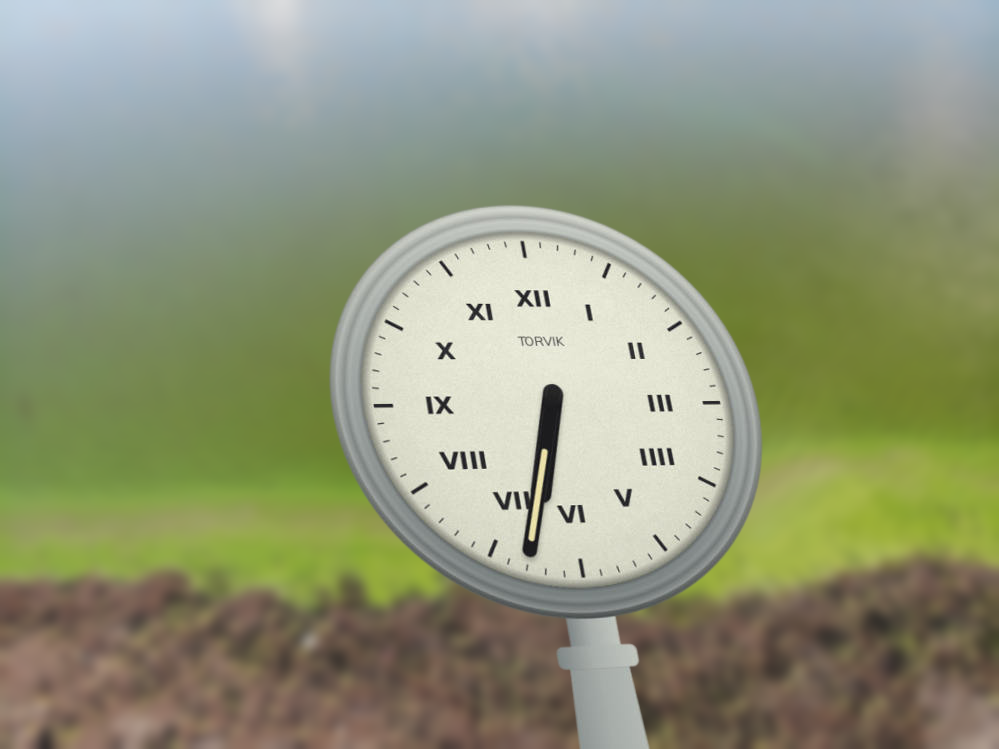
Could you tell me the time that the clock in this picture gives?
6:33
